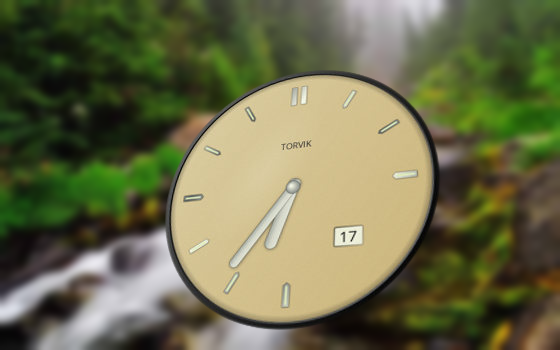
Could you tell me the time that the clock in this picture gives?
6:36
